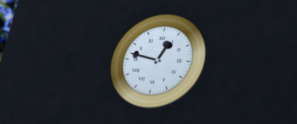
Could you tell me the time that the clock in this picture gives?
12:47
